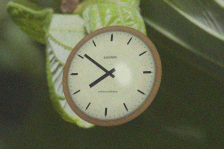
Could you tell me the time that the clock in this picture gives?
7:51
